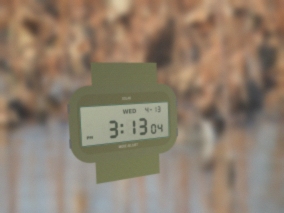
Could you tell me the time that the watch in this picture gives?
3:13:04
